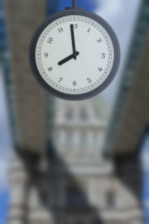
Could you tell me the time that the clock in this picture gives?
7:59
